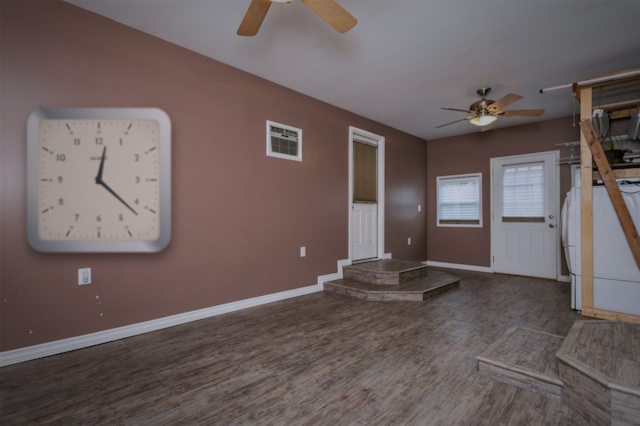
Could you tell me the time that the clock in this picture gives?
12:22
